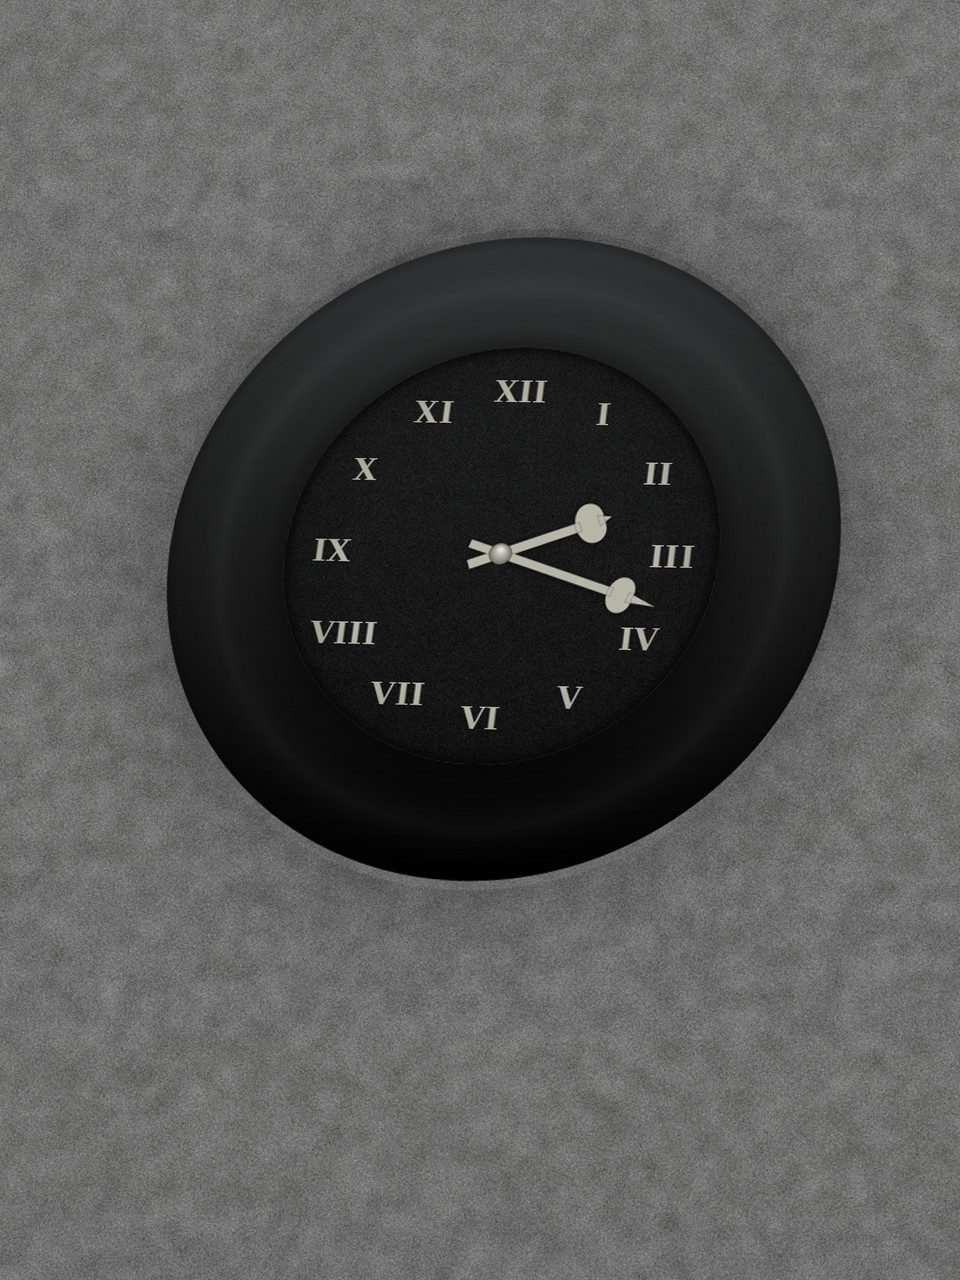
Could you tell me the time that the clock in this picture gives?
2:18
